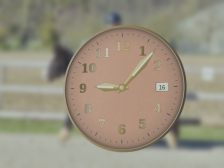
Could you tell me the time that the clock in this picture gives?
9:07
